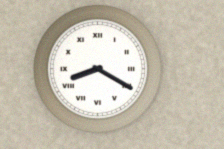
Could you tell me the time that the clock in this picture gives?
8:20
